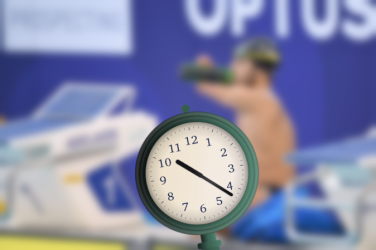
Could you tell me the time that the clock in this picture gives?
10:22
